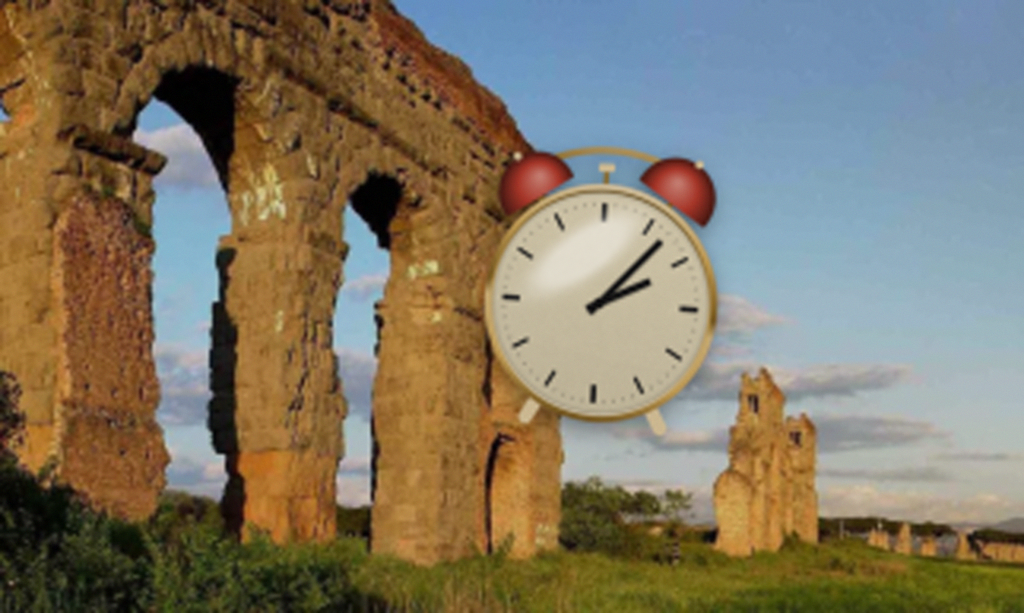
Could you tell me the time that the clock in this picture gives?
2:07
